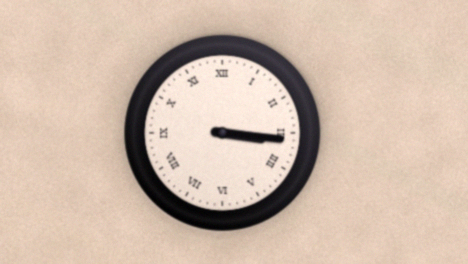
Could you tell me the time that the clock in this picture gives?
3:16
